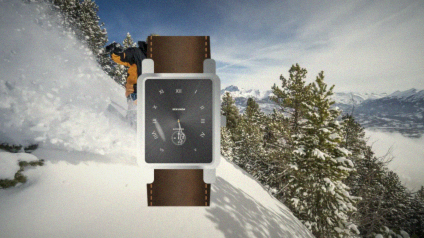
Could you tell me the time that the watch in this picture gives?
5:29
